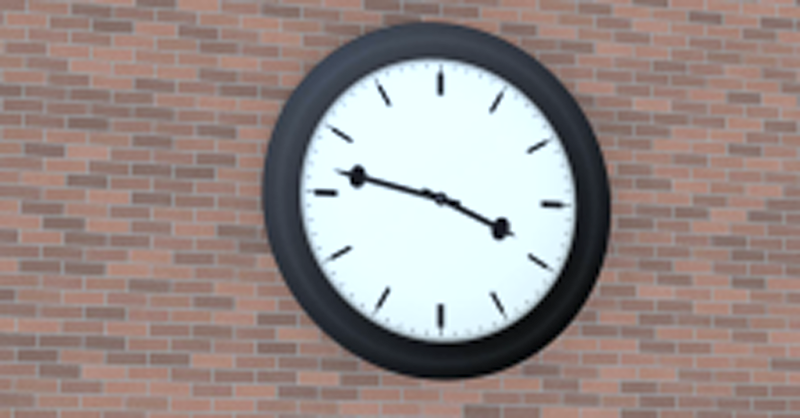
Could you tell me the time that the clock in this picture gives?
3:47
